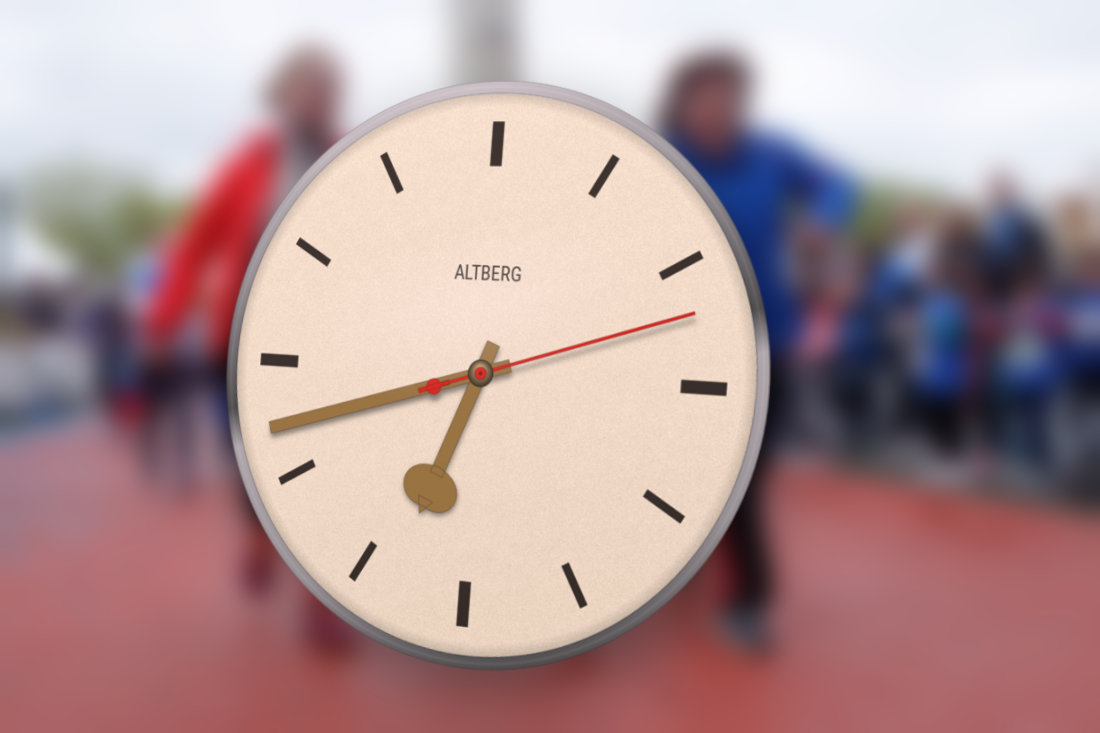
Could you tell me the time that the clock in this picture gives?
6:42:12
